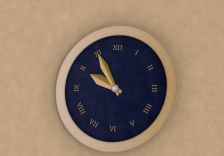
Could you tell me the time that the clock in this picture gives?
9:55
